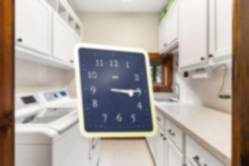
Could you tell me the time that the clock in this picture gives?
3:15
